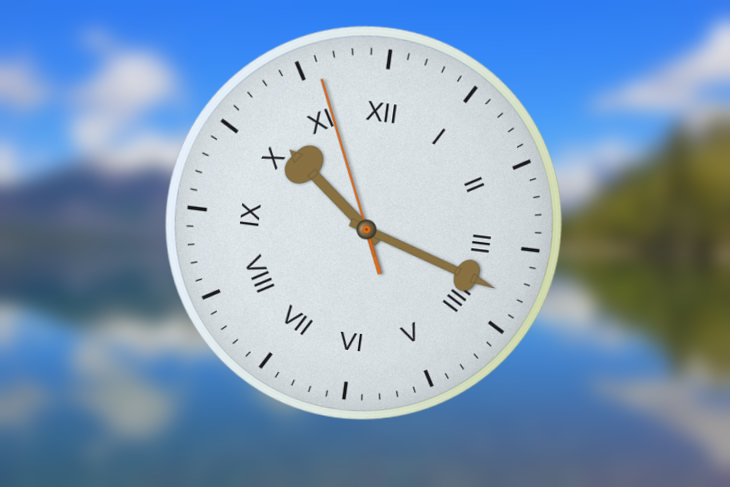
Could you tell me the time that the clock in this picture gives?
10:17:56
